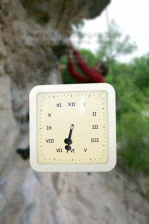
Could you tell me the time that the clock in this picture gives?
6:32
